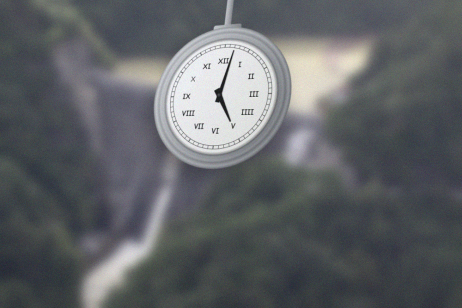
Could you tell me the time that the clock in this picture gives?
5:02
